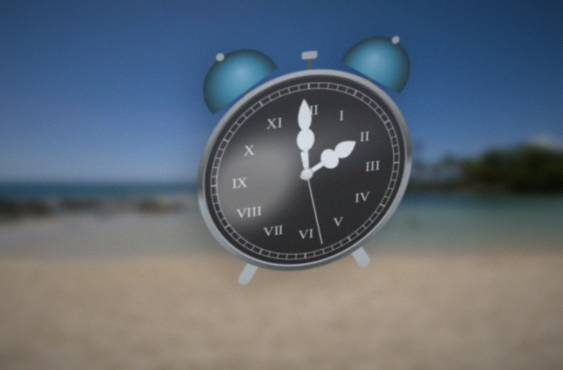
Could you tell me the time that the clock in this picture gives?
1:59:28
